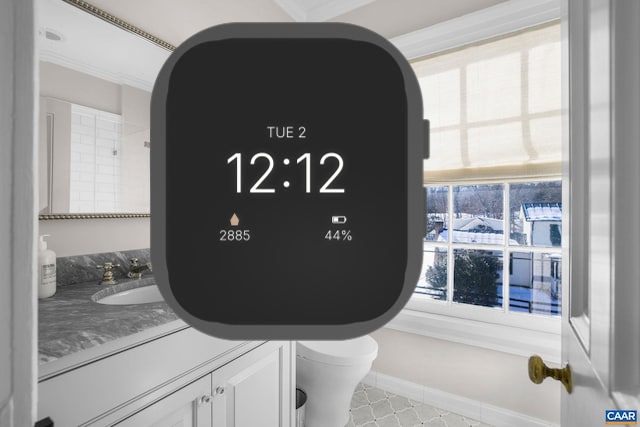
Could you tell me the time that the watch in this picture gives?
12:12
